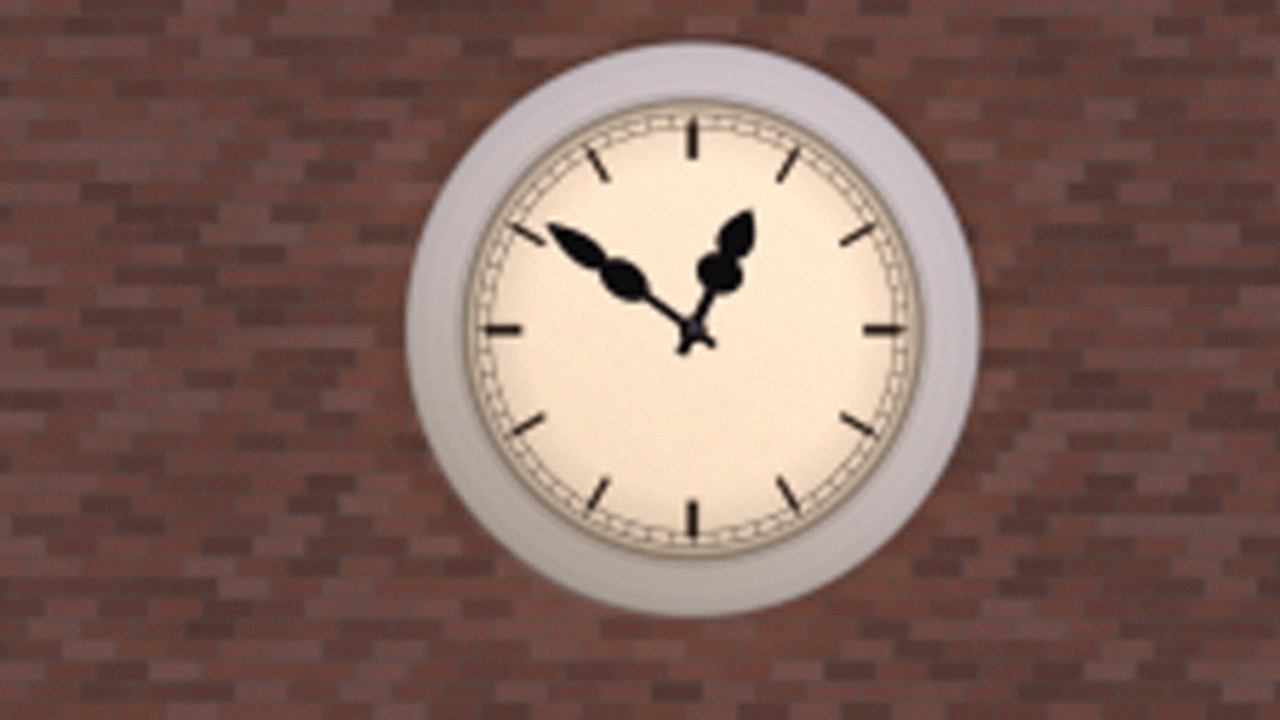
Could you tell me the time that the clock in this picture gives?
12:51
